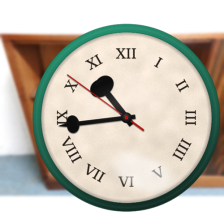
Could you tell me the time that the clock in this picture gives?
10:43:51
